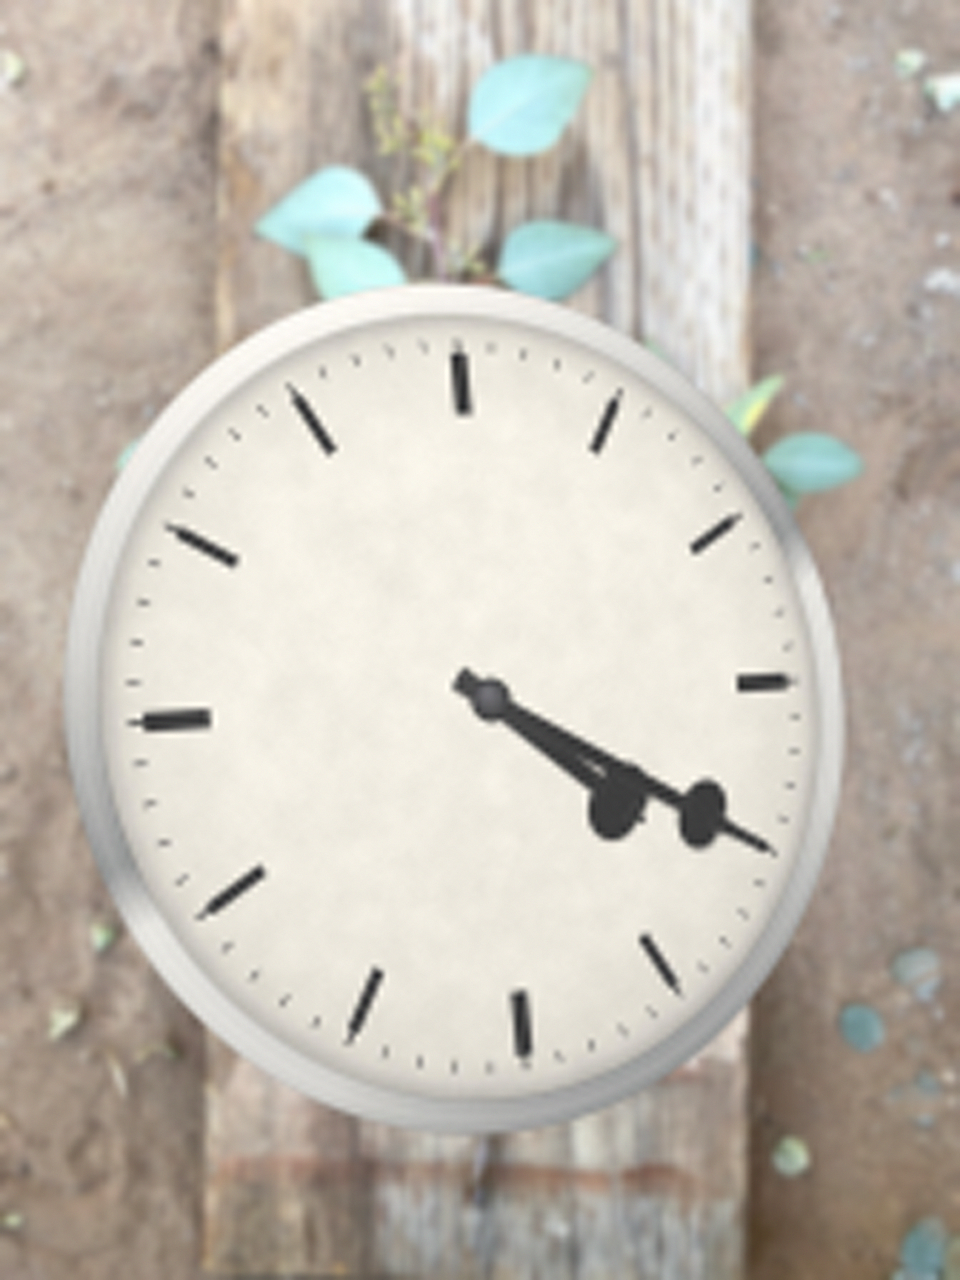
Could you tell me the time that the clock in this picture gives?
4:20
